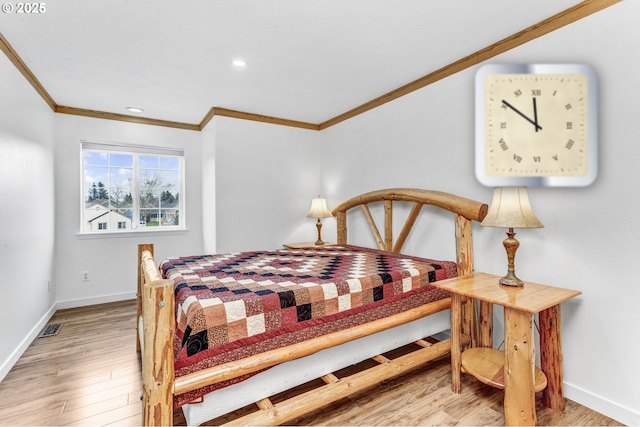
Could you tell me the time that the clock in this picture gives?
11:51
